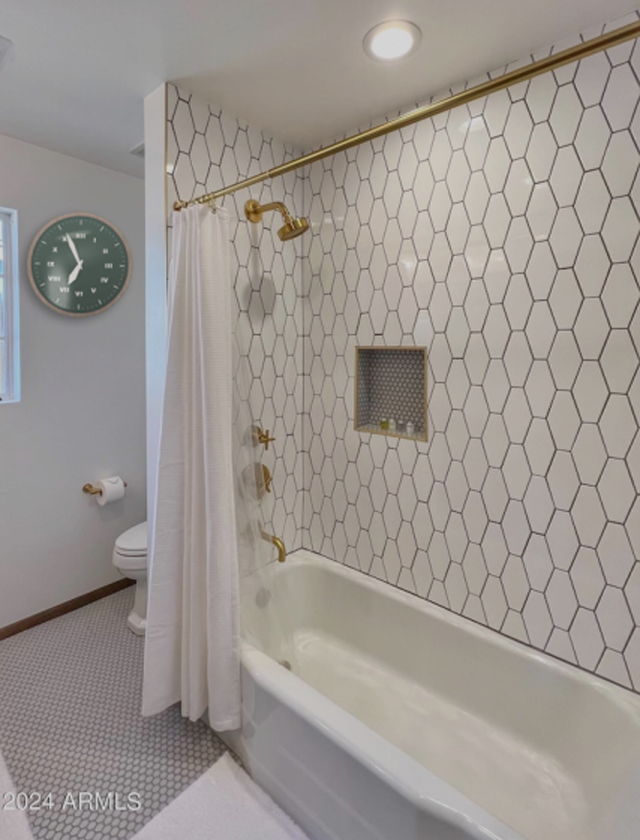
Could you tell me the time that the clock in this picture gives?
6:56
